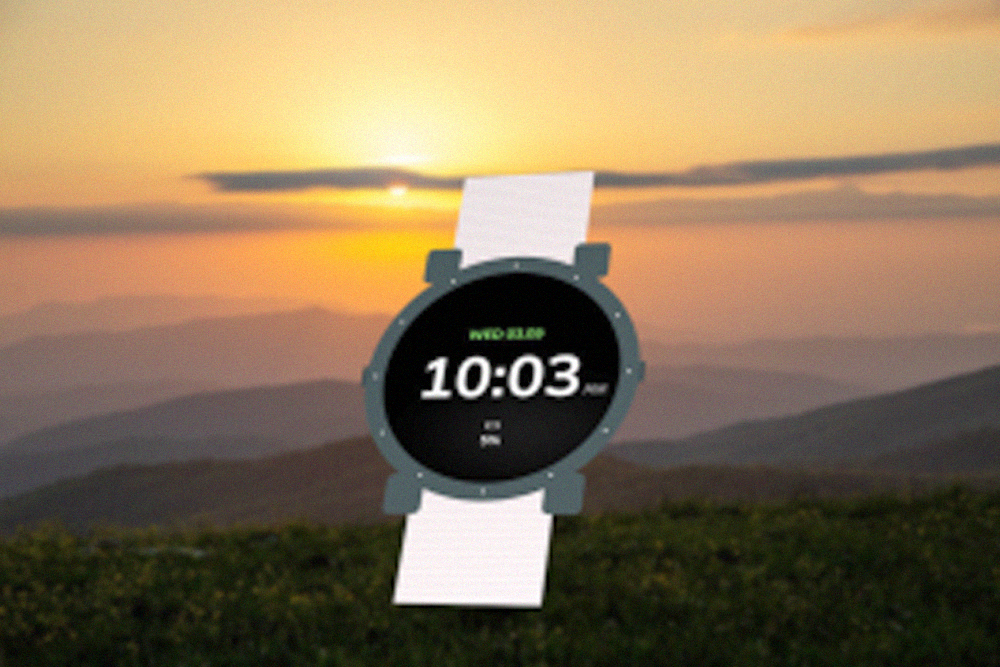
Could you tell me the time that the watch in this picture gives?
10:03
